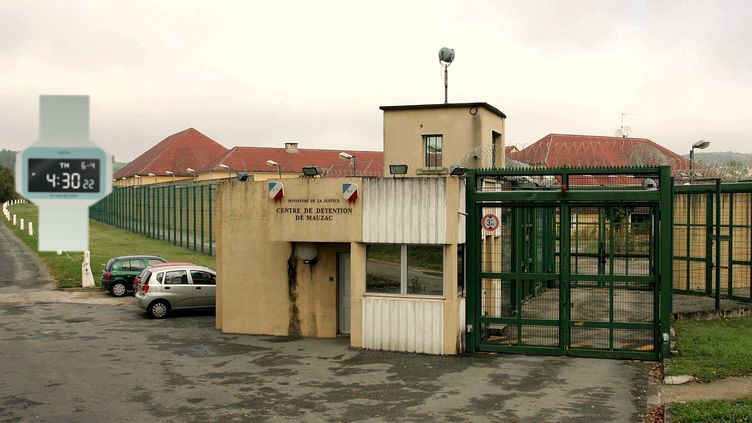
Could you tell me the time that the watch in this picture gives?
4:30
